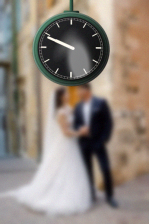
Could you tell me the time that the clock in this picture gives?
9:49
